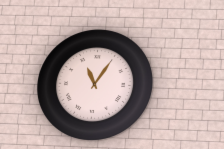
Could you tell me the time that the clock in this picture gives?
11:05
